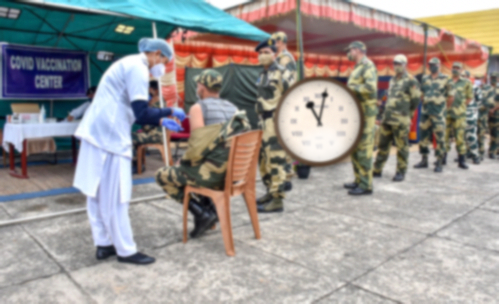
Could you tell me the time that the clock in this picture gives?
11:02
